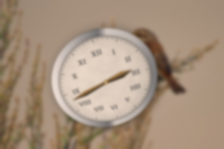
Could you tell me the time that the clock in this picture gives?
2:43
